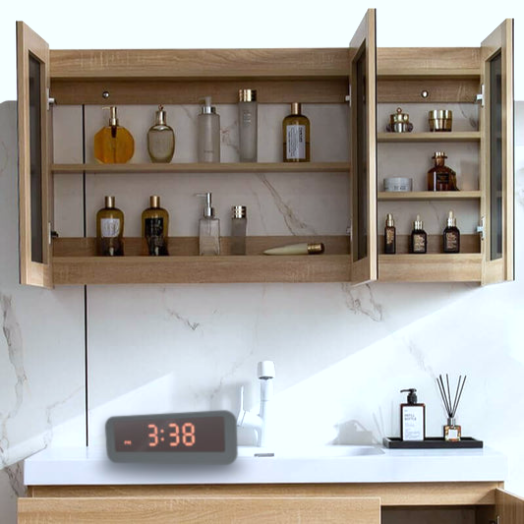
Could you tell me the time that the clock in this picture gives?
3:38
